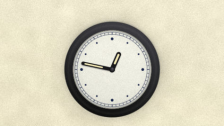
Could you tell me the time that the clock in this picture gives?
12:47
